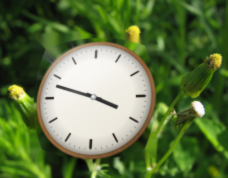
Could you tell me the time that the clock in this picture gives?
3:48
